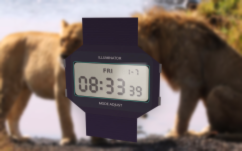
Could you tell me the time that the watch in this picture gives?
8:33:39
